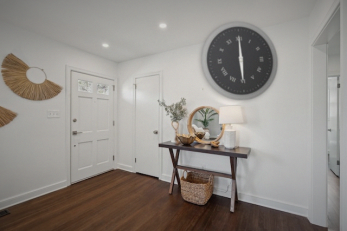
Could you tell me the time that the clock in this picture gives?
6:00
